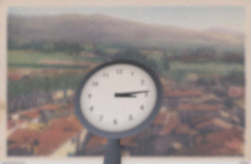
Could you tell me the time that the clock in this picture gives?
3:14
